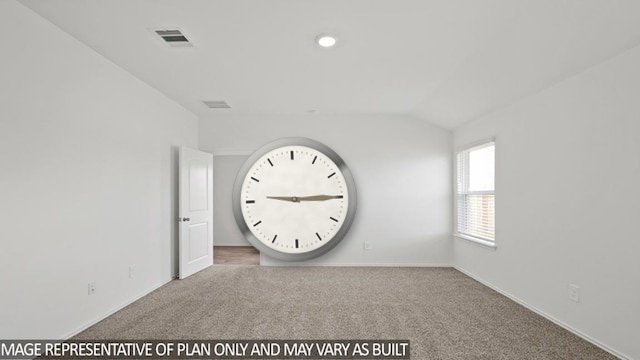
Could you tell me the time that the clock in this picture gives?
9:15
